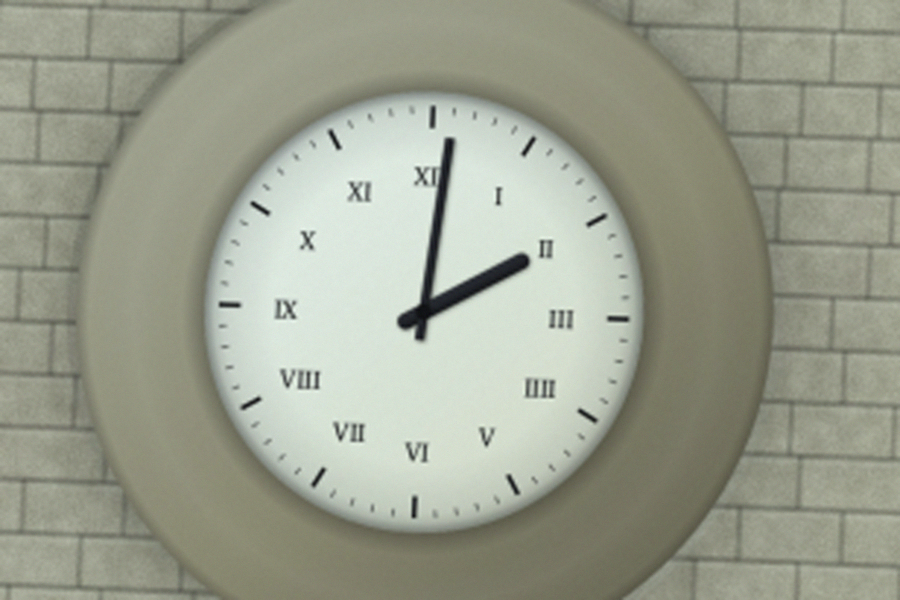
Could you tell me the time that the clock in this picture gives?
2:01
